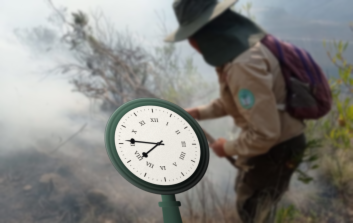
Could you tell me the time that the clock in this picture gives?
7:46
